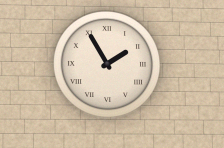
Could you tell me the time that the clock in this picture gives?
1:55
